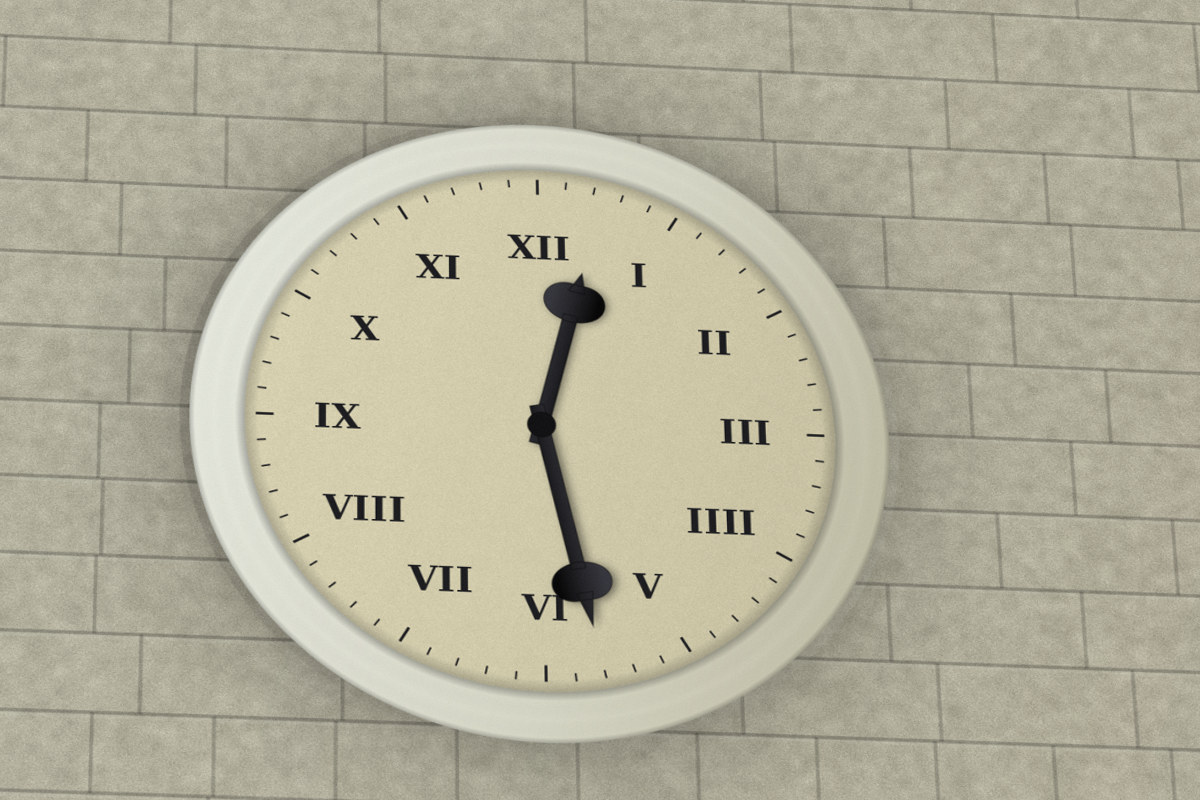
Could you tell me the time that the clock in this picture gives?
12:28
